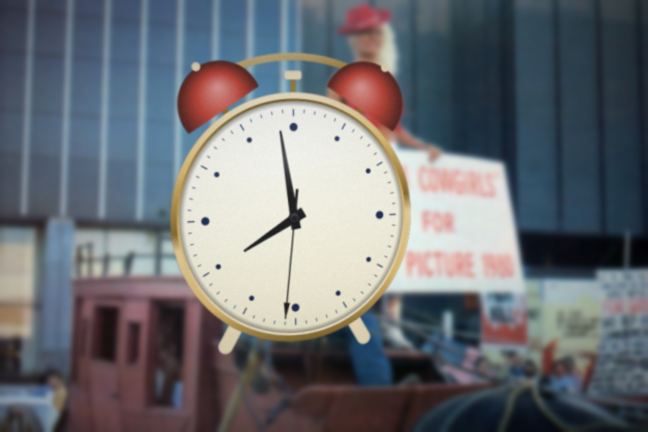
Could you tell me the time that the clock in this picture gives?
7:58:31
